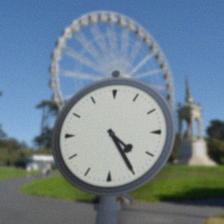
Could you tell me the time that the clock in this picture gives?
4:25
